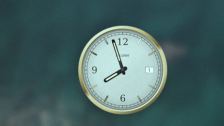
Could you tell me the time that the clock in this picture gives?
7:57
